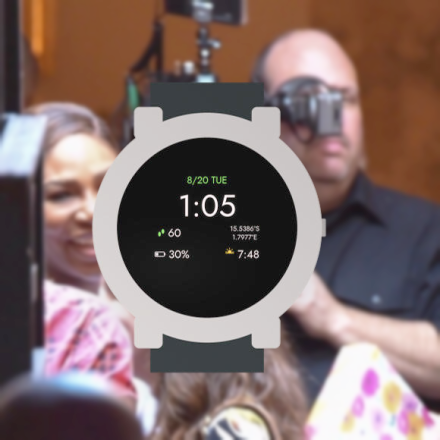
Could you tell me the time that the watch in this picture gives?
1:05
